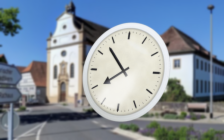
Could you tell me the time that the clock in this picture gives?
7:53
